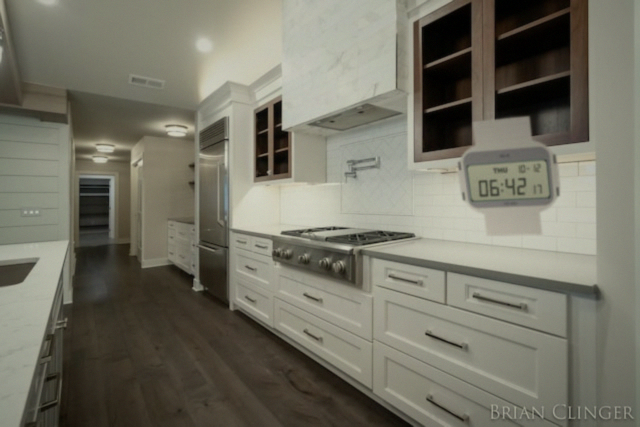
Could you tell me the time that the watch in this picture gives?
6:42
